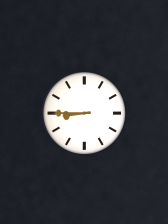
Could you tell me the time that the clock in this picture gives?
8:45
